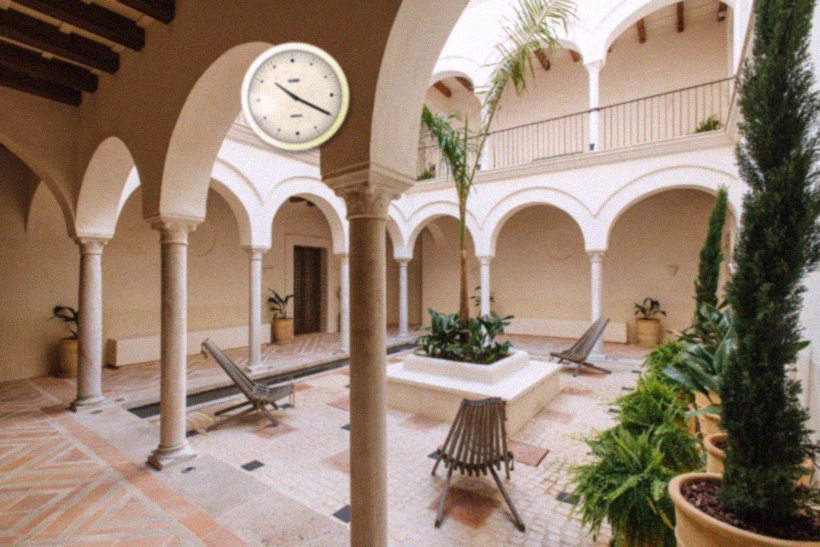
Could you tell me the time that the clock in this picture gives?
10:20
